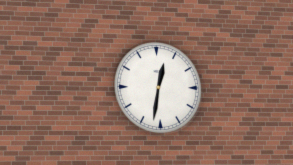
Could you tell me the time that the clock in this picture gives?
12:32
